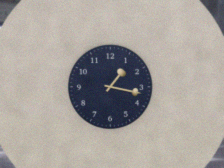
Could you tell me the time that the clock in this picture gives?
1:17
